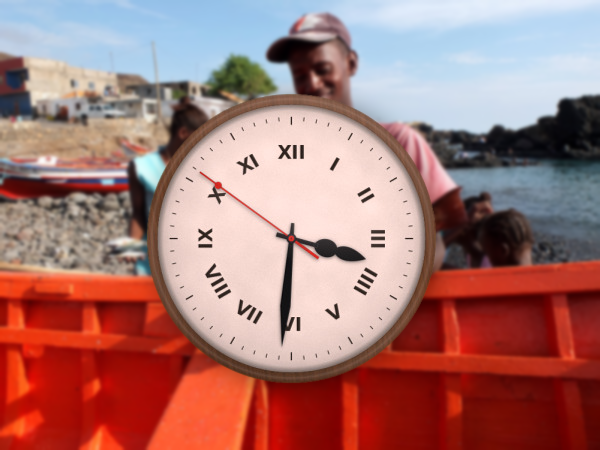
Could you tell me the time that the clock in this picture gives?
3:30:51
